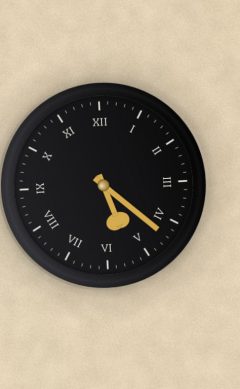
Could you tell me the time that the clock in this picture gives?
5:22
